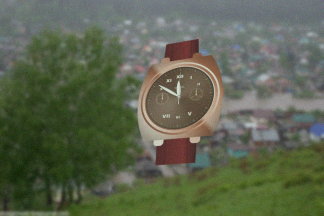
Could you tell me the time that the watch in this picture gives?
11:51
